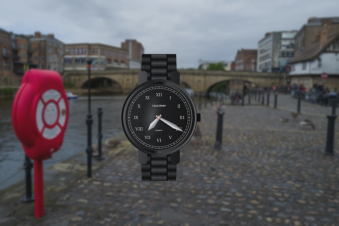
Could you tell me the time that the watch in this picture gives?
7:20
